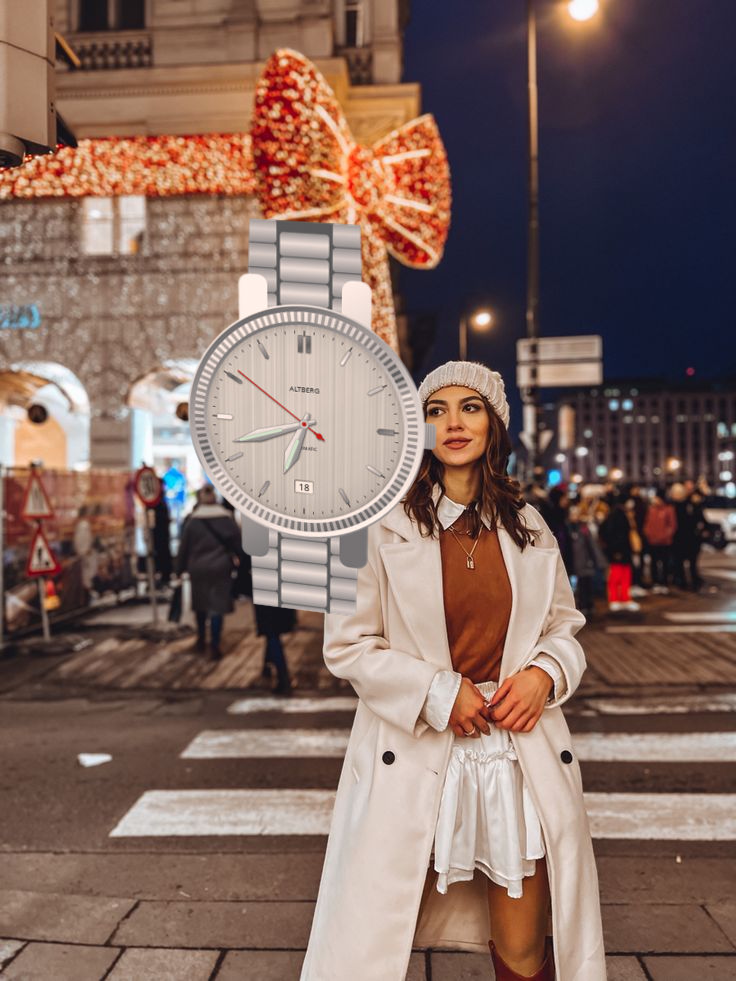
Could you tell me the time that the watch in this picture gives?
6:41:51
